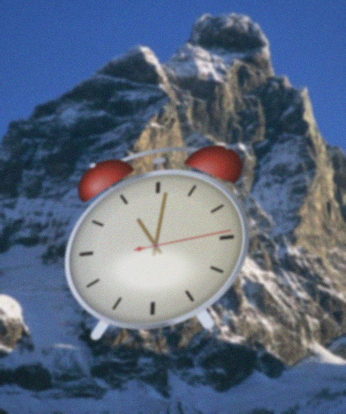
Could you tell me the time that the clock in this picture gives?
11:01:14
